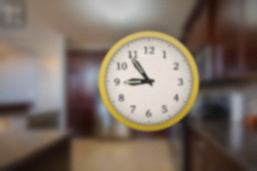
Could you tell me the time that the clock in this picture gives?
8:54
